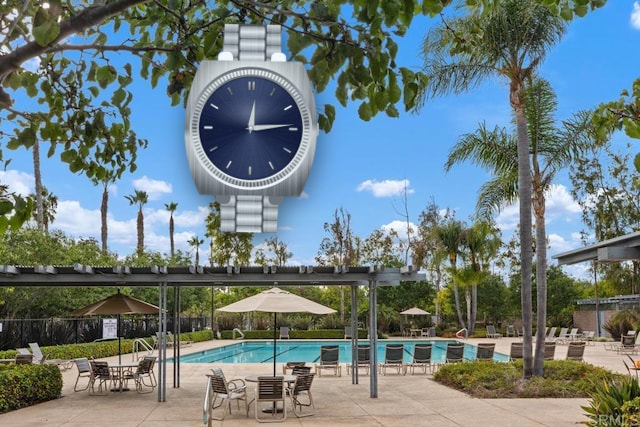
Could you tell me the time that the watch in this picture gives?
12:14
